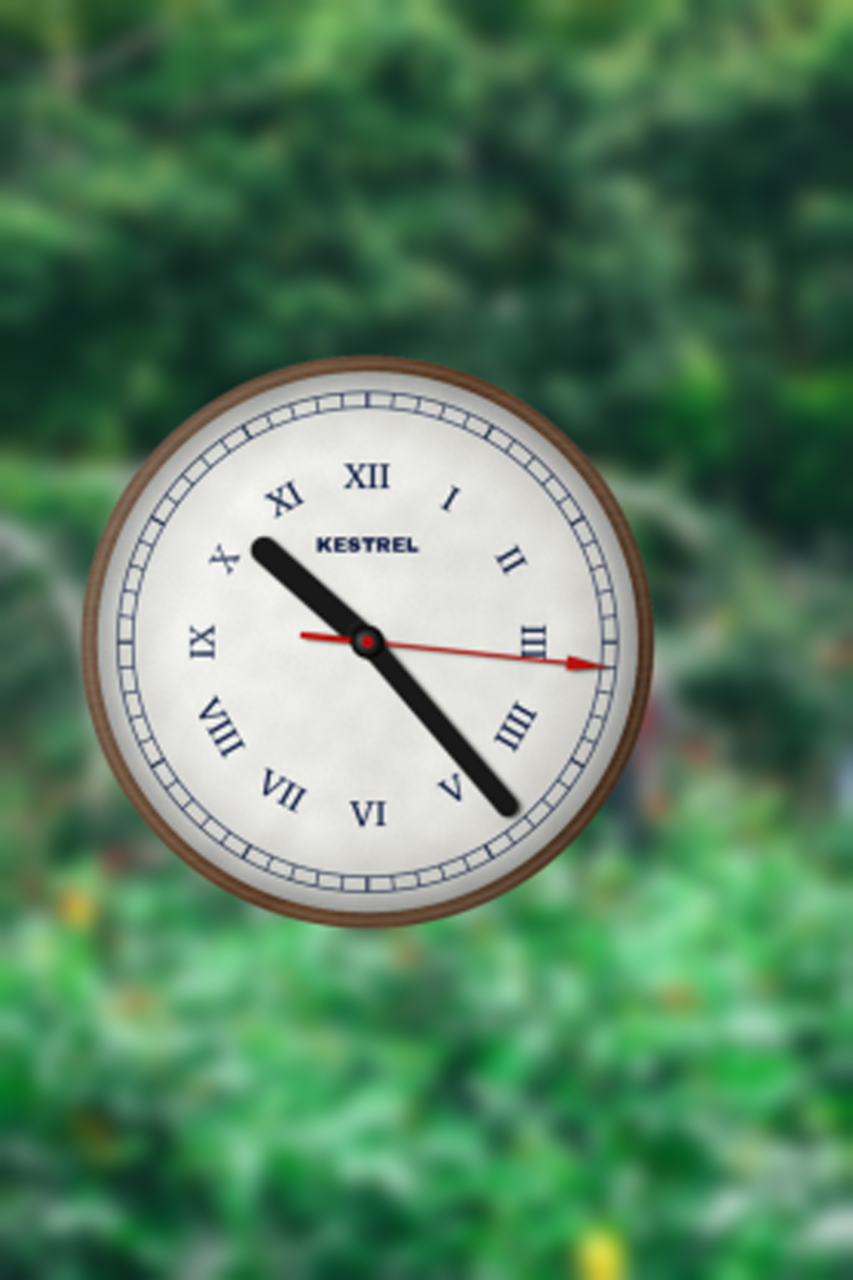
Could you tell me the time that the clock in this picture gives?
10:23:16
